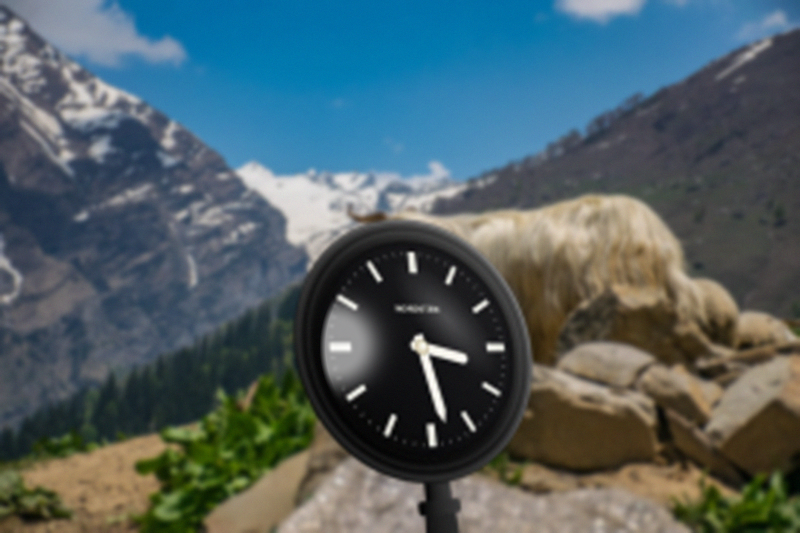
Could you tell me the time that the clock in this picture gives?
3:28
